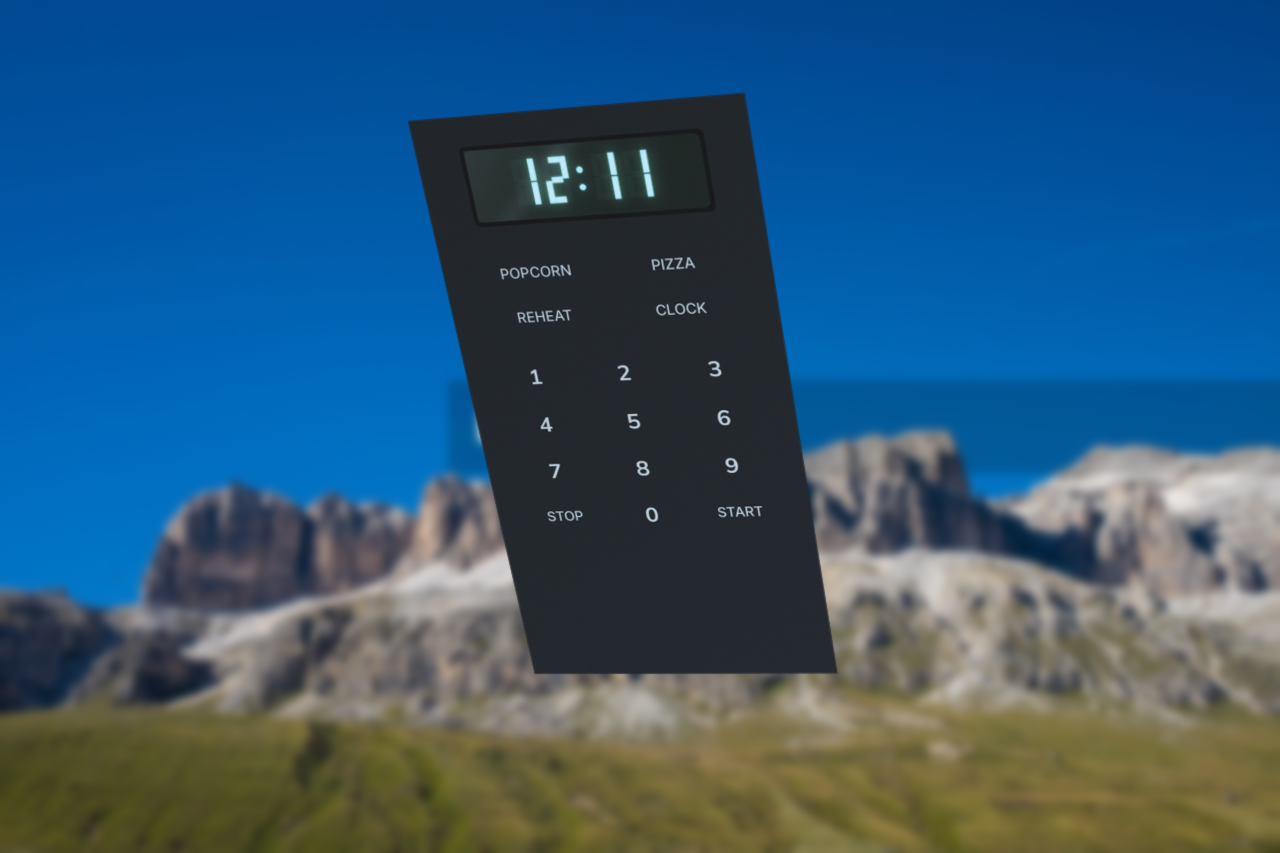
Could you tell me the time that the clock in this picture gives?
12:11
